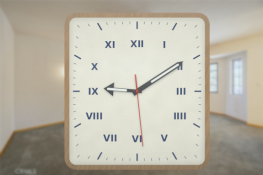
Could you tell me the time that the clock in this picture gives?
9:09:29
